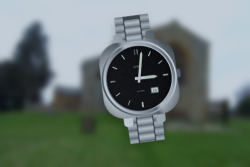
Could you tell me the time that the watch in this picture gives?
3:02
